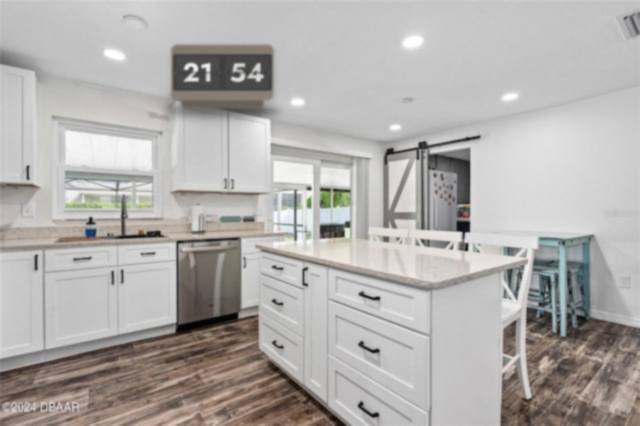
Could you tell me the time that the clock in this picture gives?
21:54
